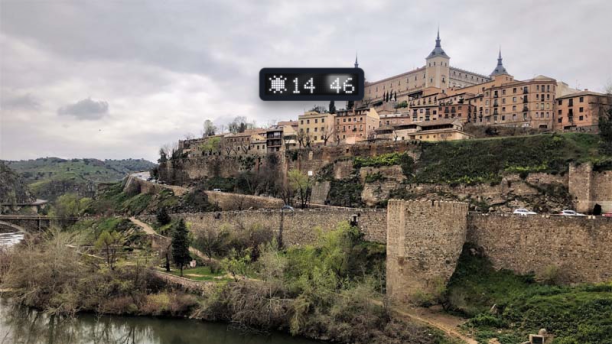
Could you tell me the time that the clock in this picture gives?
14:46
